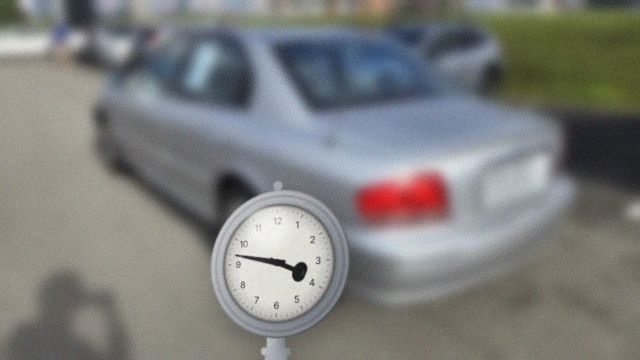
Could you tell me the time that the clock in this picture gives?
3:47
